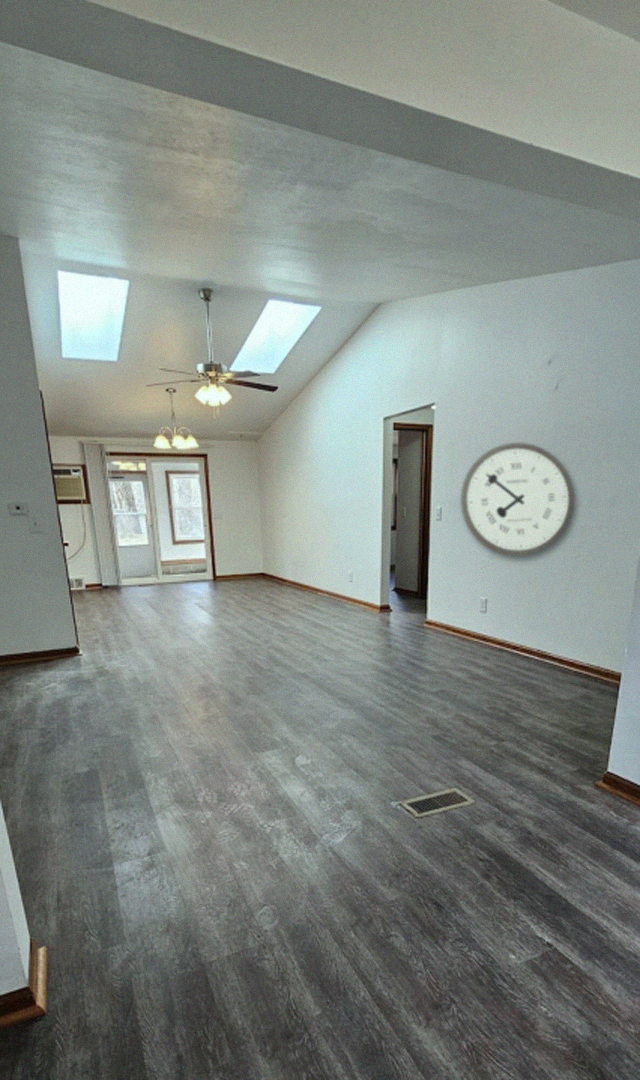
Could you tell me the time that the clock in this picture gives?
7:52
